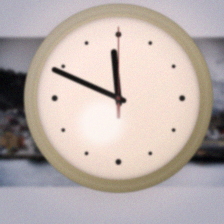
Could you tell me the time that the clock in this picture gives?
11:49:00
